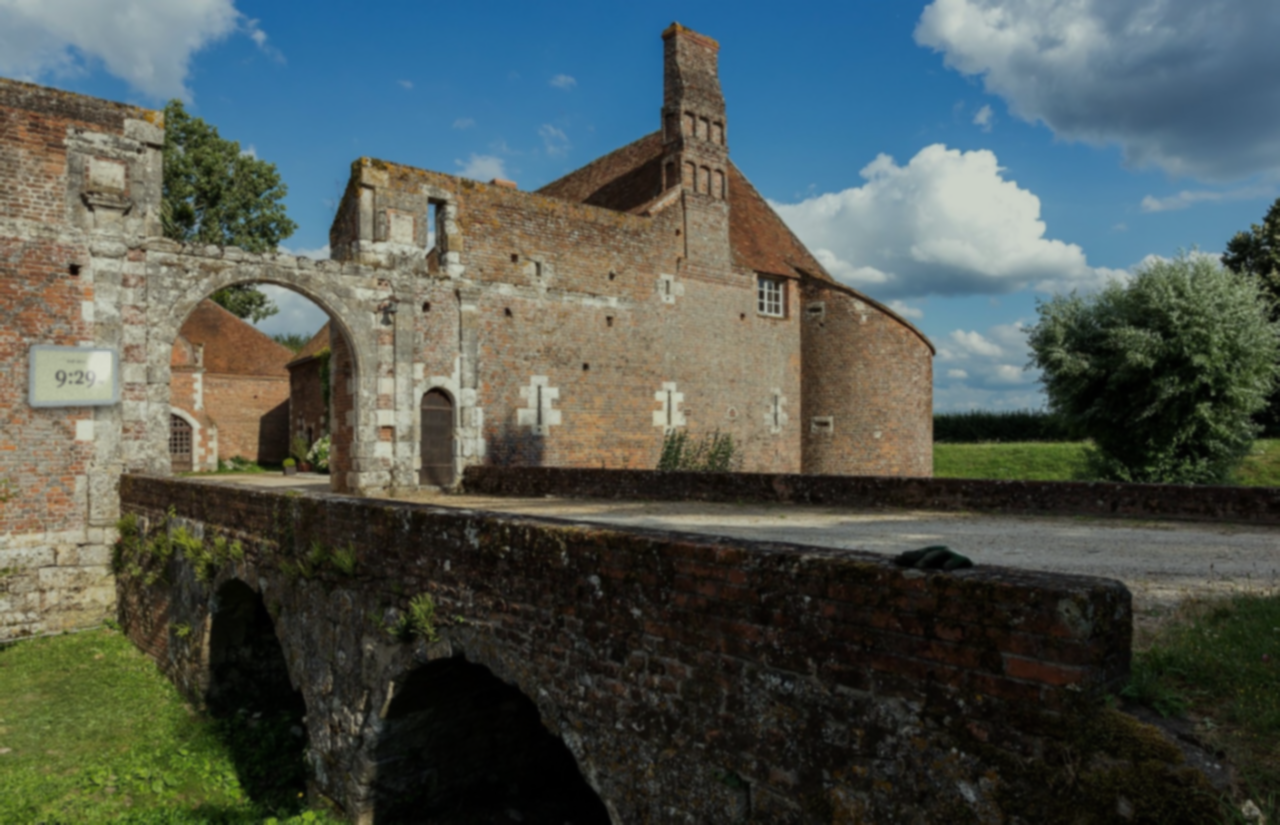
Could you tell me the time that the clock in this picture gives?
9:29
